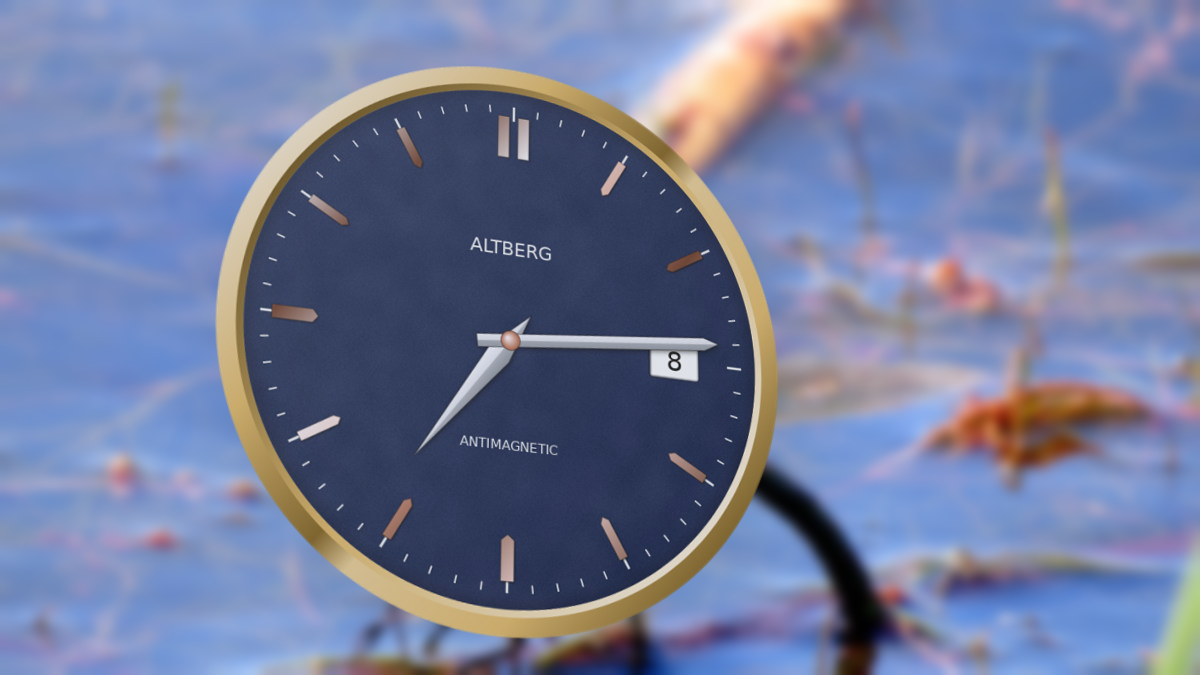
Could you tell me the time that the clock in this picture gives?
7:14
